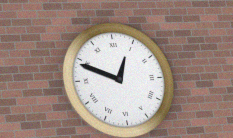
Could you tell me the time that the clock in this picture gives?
12:49
